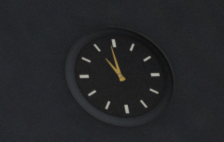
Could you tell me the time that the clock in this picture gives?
10:59
